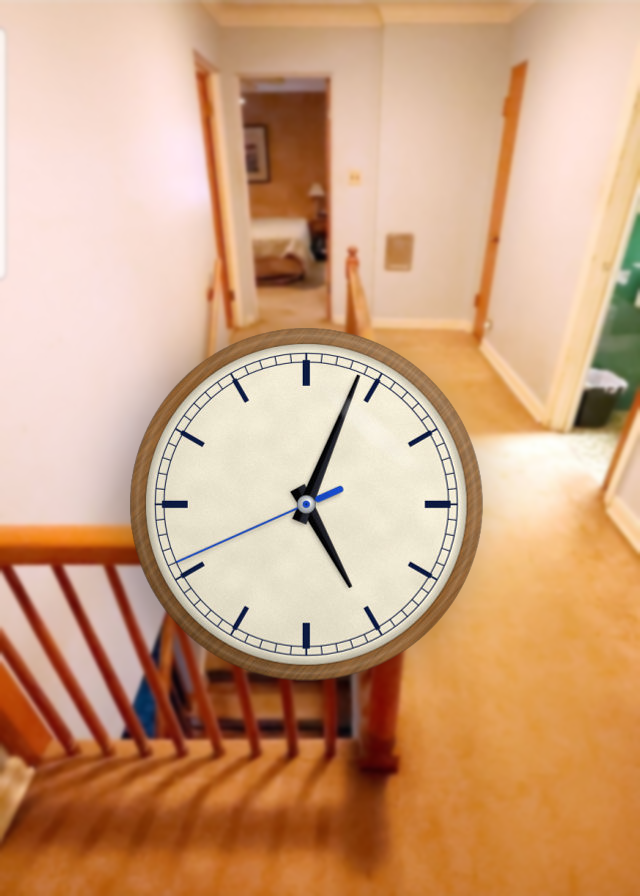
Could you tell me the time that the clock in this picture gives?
5:03:41
